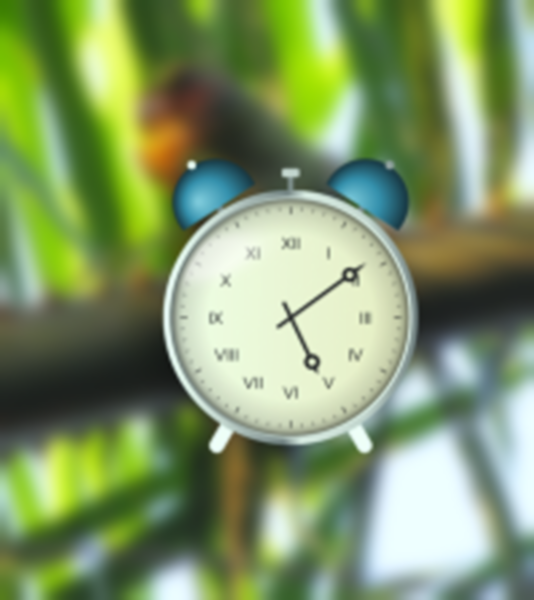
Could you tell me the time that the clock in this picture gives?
5:09
